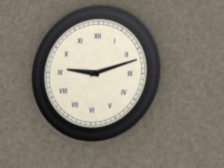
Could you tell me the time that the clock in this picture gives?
9:12
